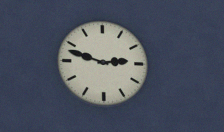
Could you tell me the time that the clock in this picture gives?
2:48
